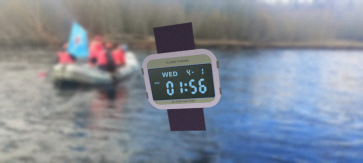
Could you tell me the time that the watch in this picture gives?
1:56
